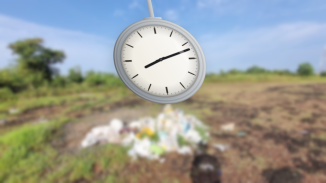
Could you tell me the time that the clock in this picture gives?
8:12
